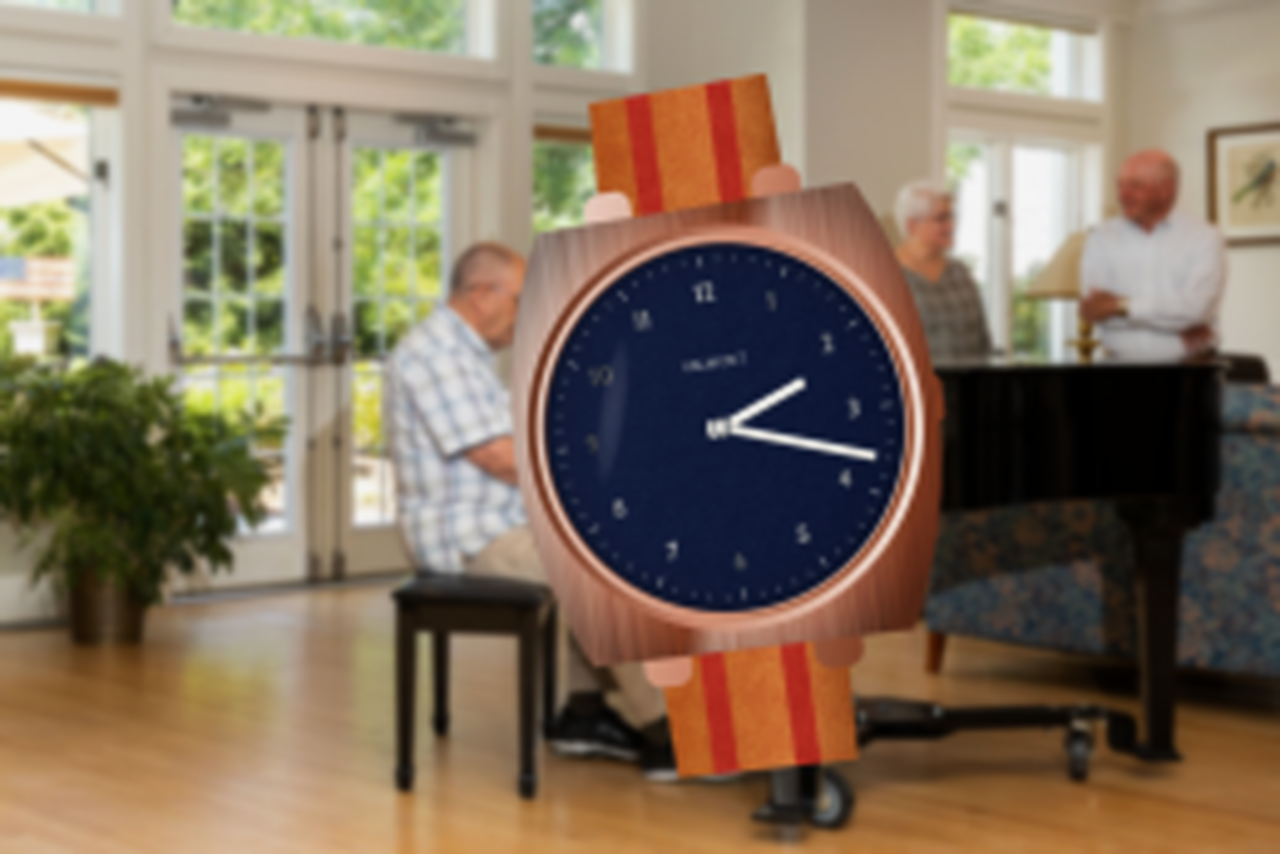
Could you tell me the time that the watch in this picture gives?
2:18
